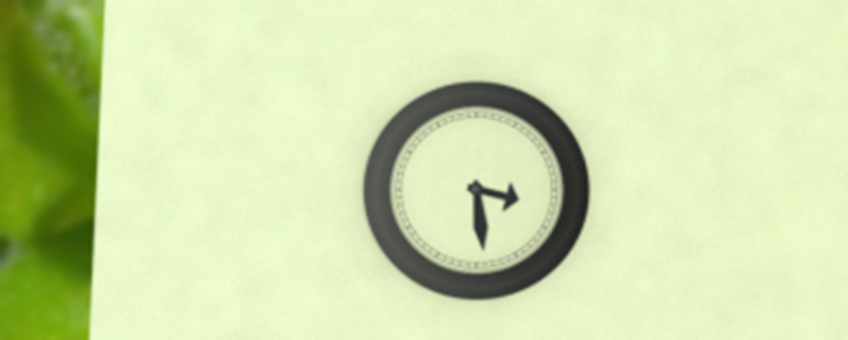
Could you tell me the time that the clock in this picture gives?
3:29
